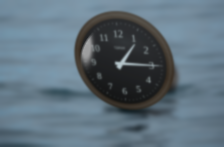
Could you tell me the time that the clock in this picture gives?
1:15
